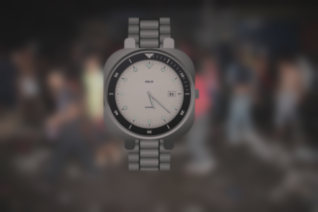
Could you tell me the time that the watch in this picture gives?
5:22
